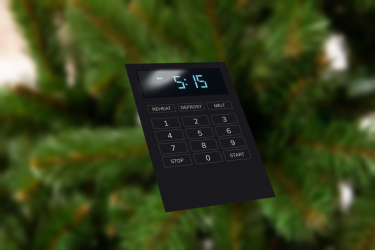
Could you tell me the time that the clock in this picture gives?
5:15
